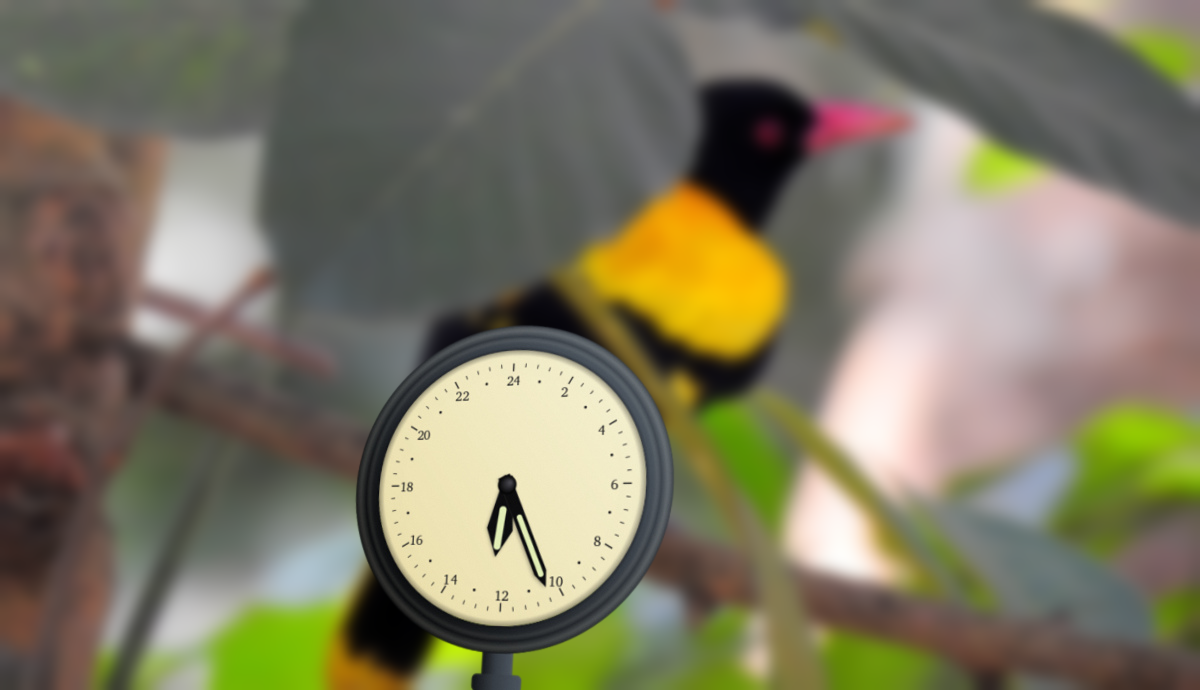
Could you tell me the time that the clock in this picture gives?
12:26
